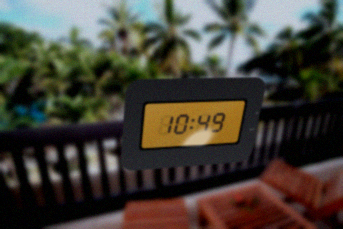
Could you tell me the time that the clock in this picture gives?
10:49
